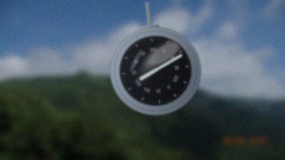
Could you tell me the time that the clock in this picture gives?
8:11
